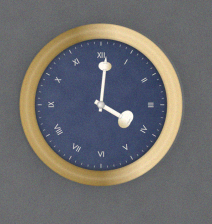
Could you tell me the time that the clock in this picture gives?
4:01
